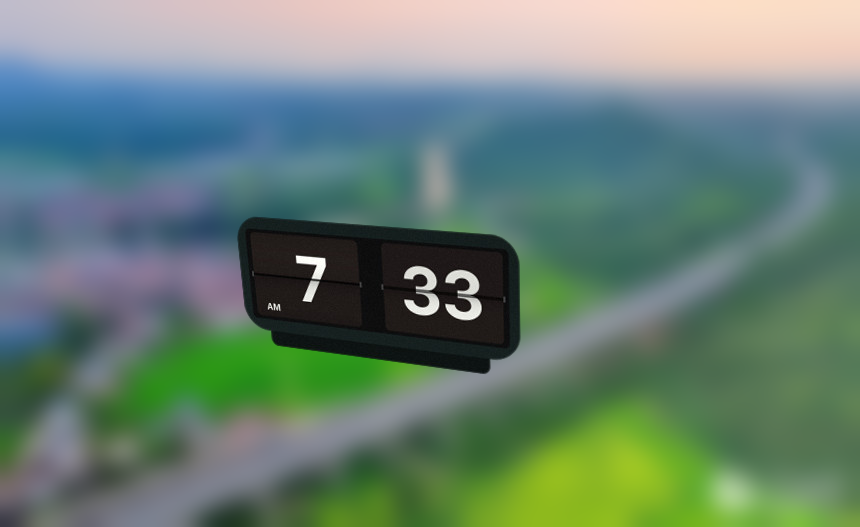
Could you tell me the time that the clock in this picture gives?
7:33
